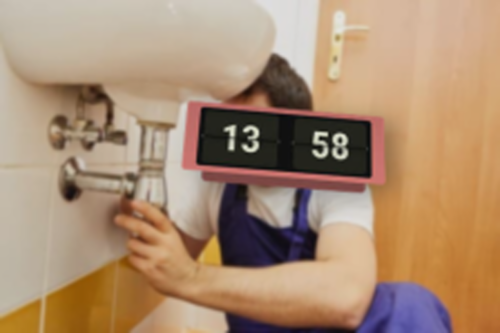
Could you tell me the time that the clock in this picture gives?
13:58
